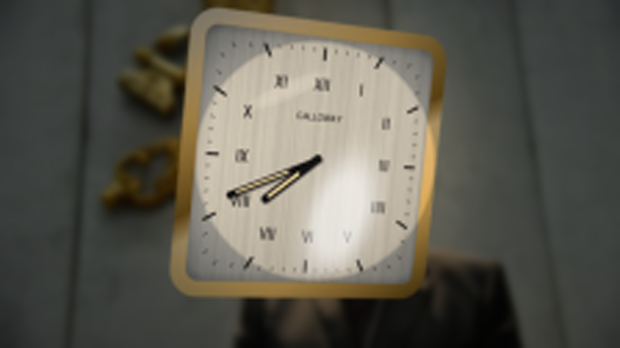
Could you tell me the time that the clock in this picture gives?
7:41
